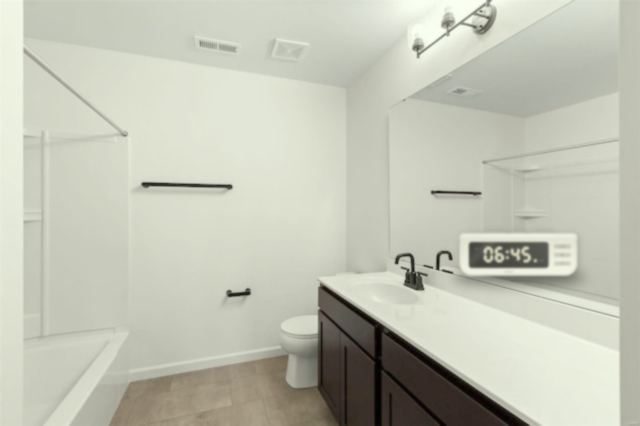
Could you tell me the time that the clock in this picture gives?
6:45
